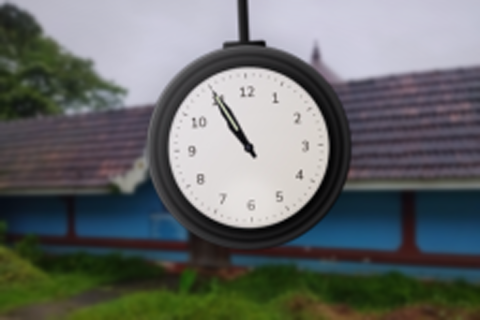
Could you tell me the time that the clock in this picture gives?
10:55
